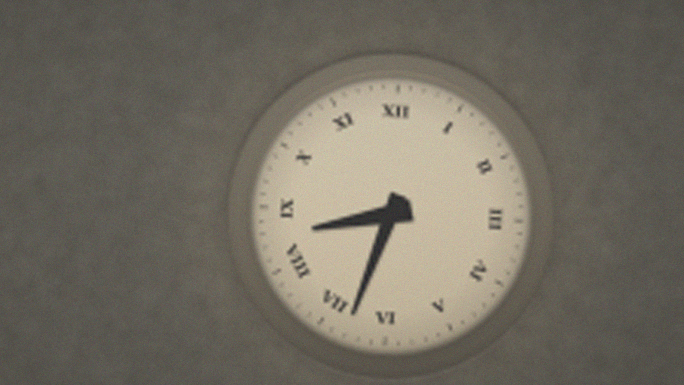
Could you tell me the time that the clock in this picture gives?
8:33
